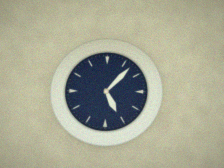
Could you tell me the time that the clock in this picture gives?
5:07
